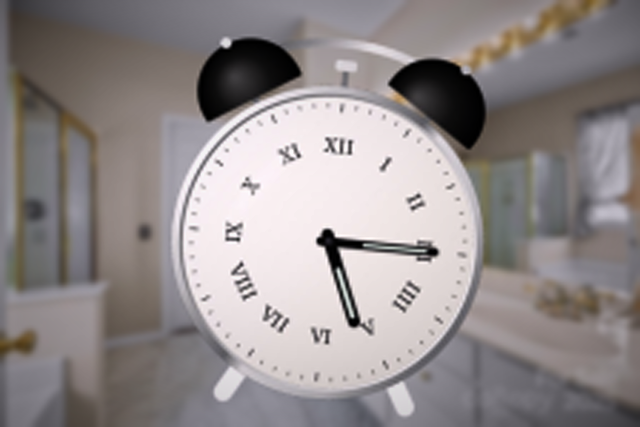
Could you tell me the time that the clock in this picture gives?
5:15
